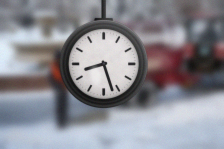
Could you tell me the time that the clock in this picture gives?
8:27
